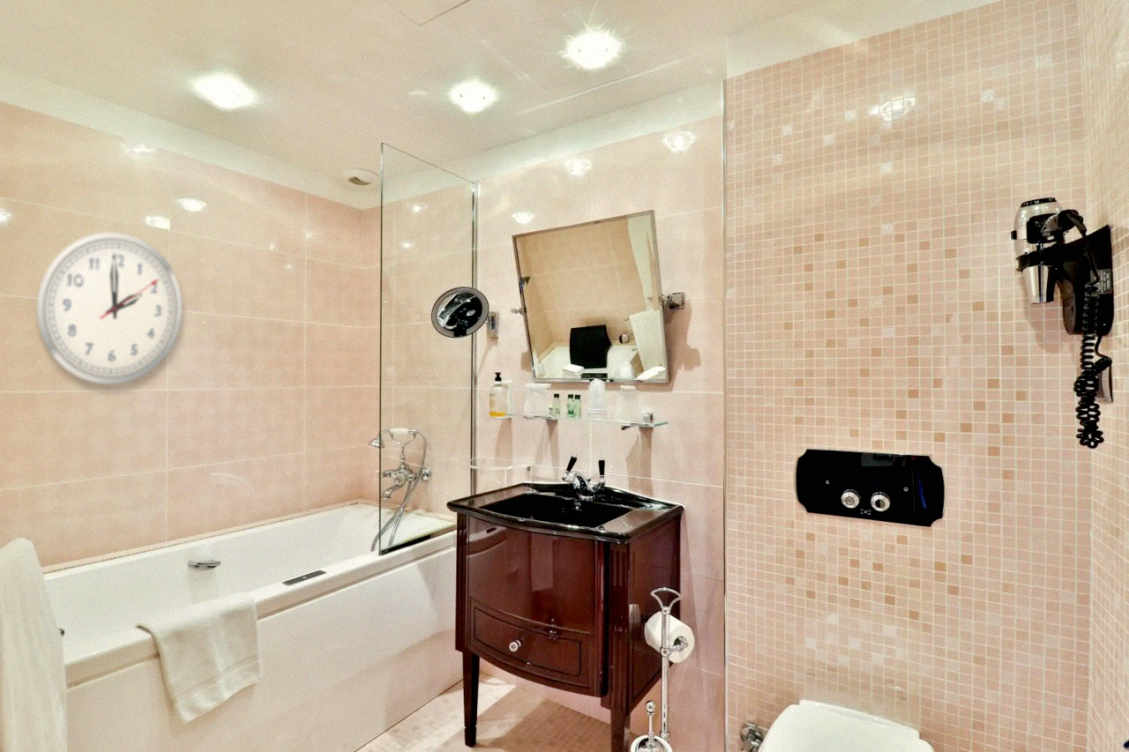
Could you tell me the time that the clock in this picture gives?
1:59:09
